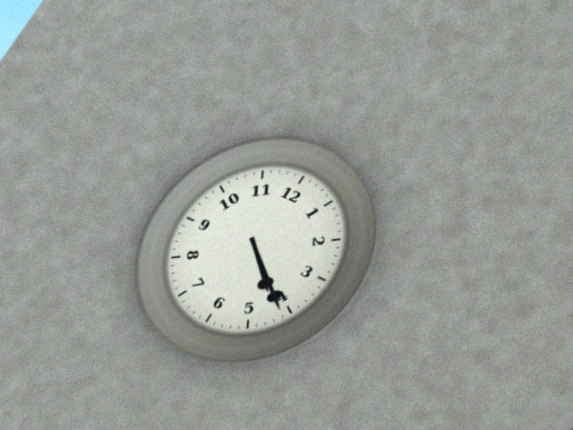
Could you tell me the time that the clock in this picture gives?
4:21
